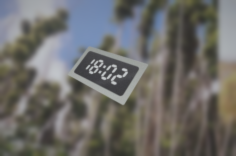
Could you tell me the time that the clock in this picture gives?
18:02
